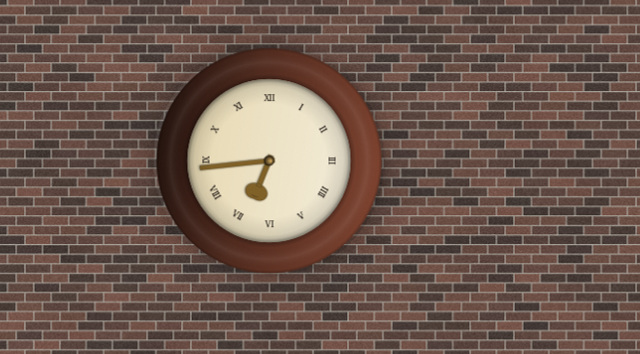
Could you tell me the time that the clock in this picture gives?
6:44
